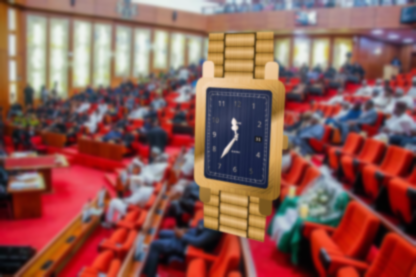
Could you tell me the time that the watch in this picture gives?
11:36
